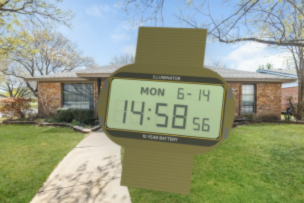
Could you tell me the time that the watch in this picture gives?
14:58:56
